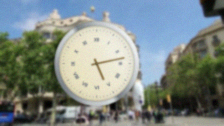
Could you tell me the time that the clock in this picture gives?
5:13
